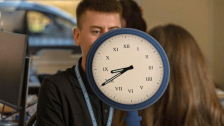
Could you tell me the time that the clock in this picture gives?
8:40
